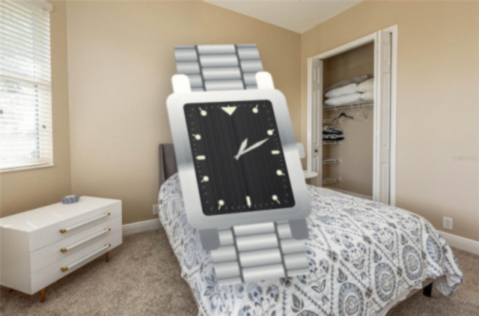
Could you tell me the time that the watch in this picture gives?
1:11
